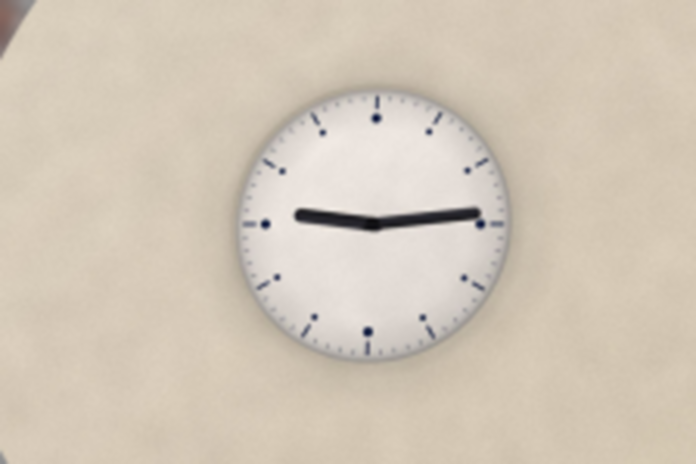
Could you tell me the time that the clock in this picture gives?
9:14
